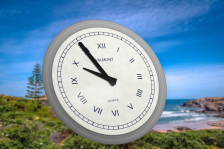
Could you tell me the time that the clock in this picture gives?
9:55
